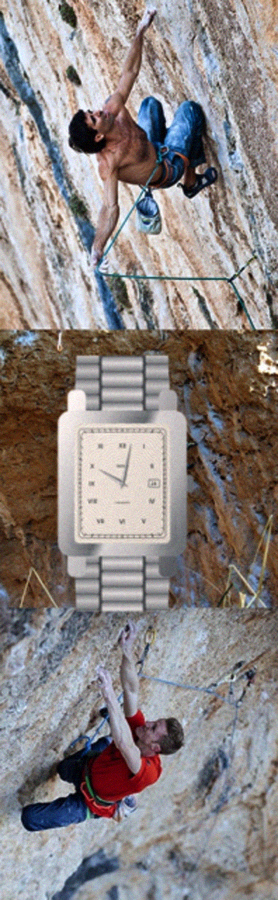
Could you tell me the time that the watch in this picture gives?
10:02
